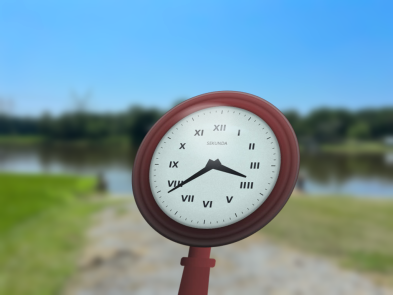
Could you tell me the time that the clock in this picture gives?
3:39
